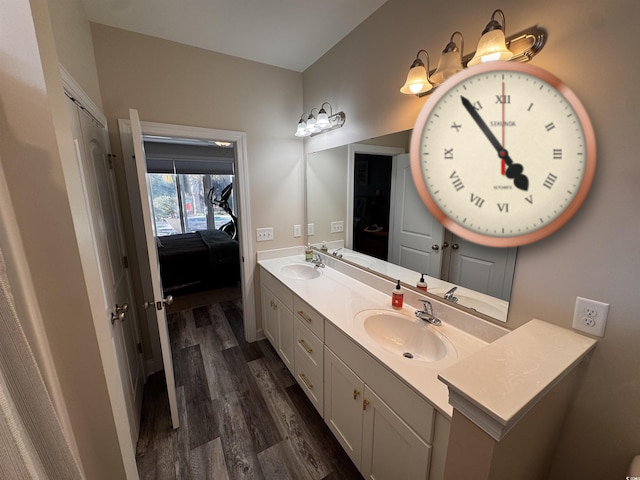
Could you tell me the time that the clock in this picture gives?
4:54:00
